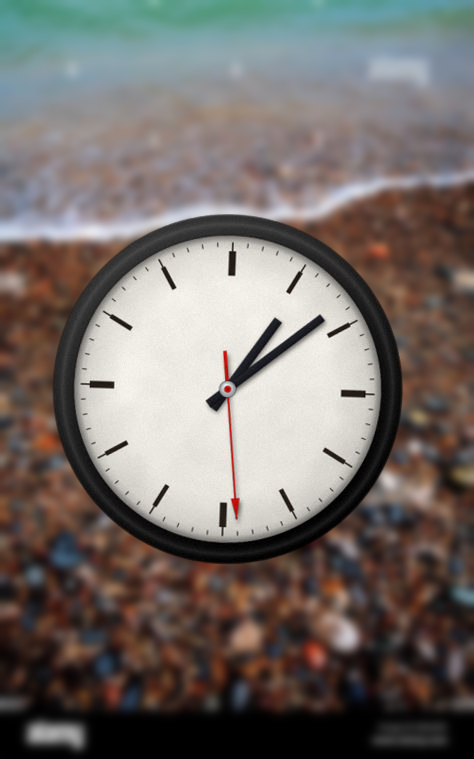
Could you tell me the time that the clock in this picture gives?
1:08:29
